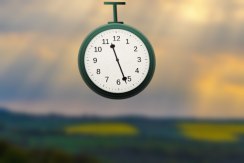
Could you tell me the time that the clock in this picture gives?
11:27
